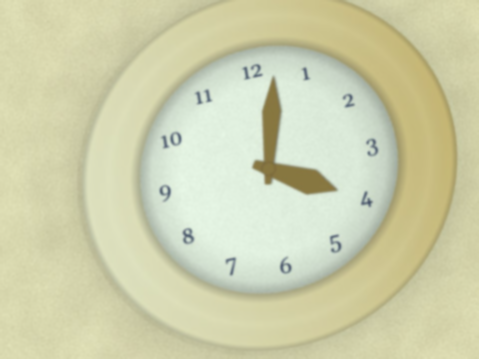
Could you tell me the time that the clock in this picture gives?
4:02
